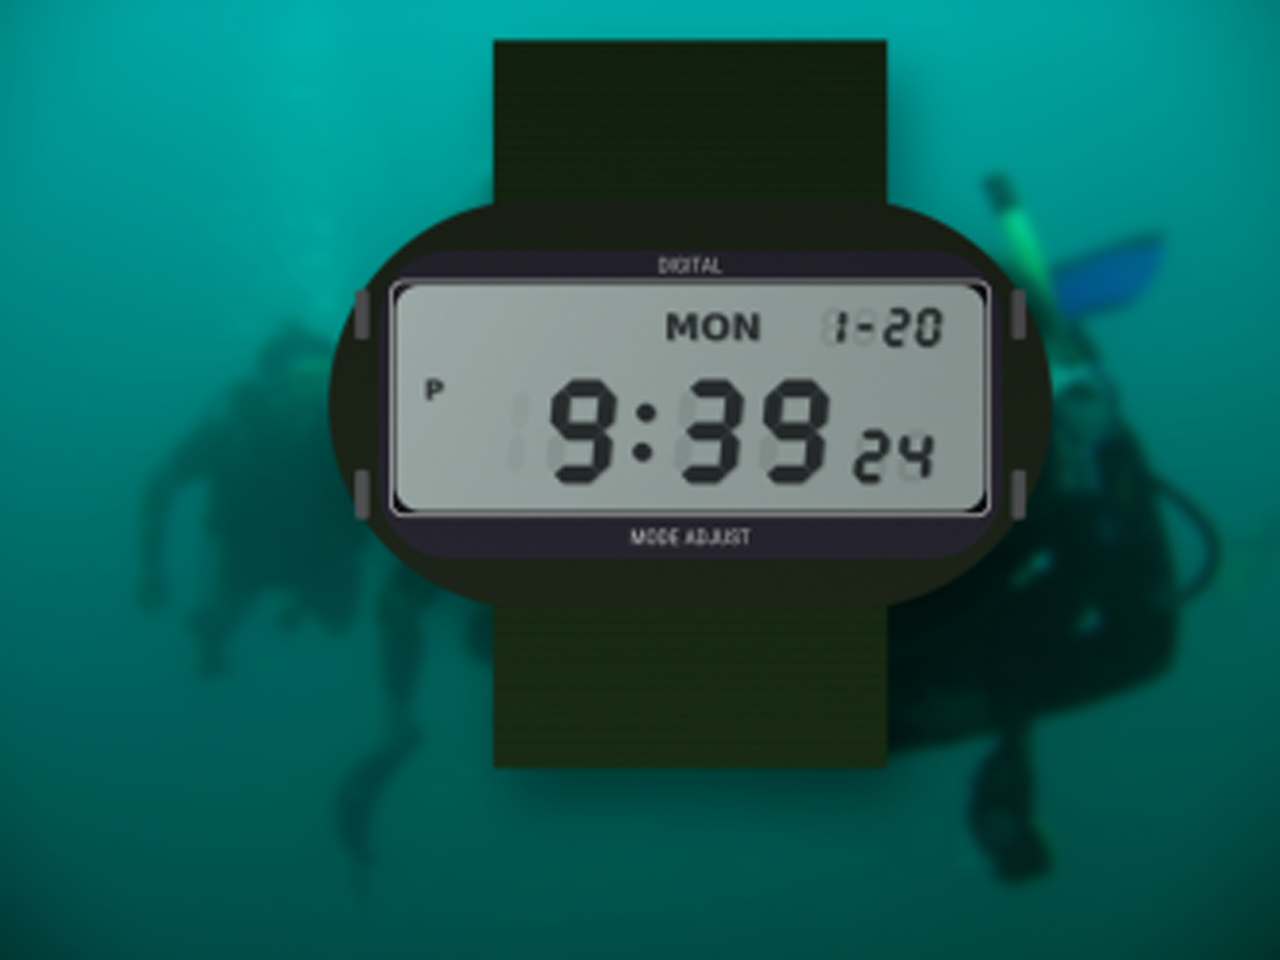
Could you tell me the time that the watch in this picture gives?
9:39:24
